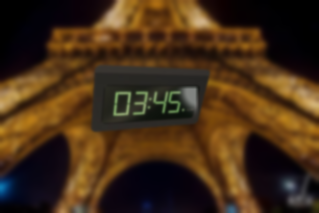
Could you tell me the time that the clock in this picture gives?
3:45
